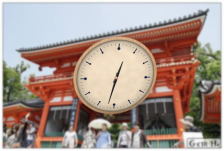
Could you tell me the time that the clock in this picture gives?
12:32
